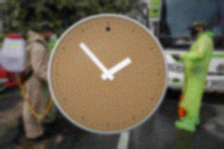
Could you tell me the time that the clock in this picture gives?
1:53
